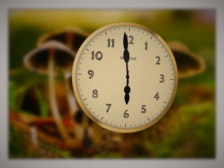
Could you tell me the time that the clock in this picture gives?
5:59
